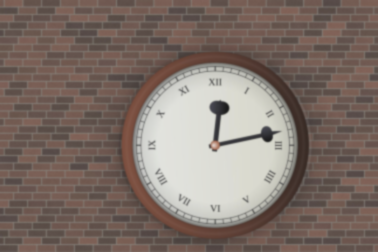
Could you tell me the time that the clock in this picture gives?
12:13
